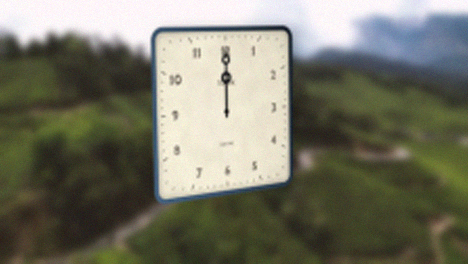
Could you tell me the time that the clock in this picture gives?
12:00
